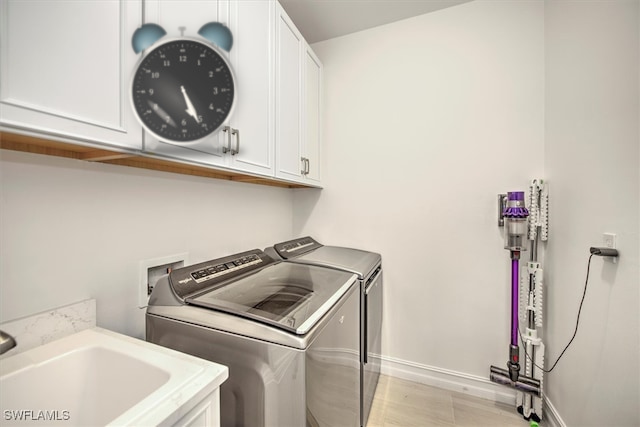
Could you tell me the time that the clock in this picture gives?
5:26
